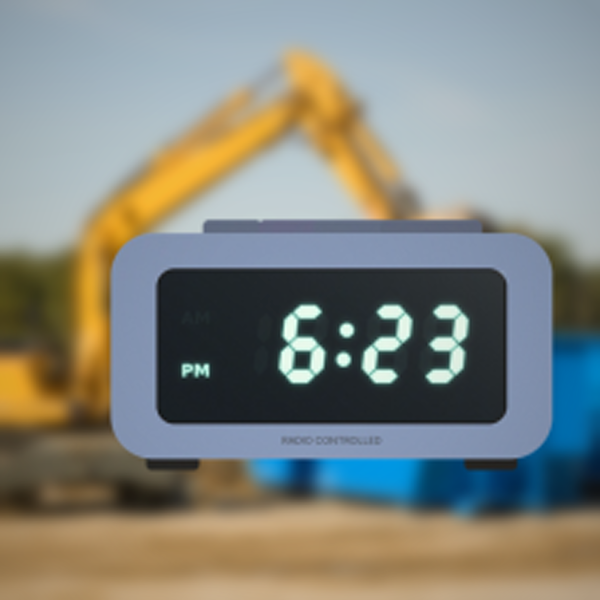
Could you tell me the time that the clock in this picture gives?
6:23
